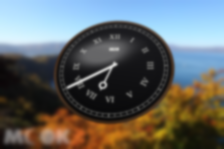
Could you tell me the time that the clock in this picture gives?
6:40
